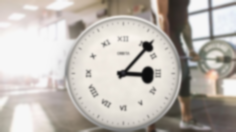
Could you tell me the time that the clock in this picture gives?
3:07
